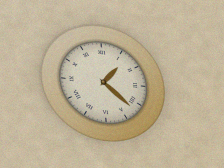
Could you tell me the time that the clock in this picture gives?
1:22
